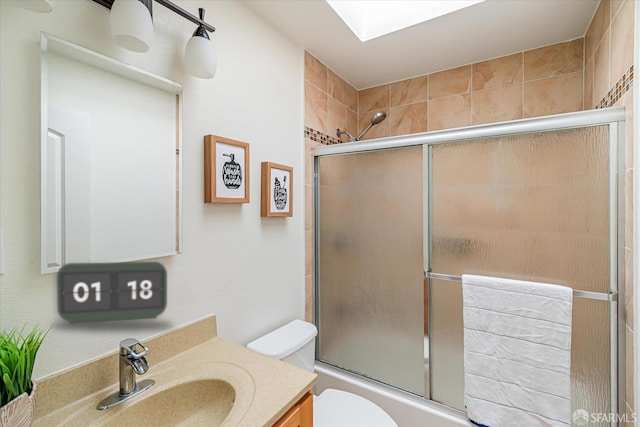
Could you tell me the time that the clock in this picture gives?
1:18
